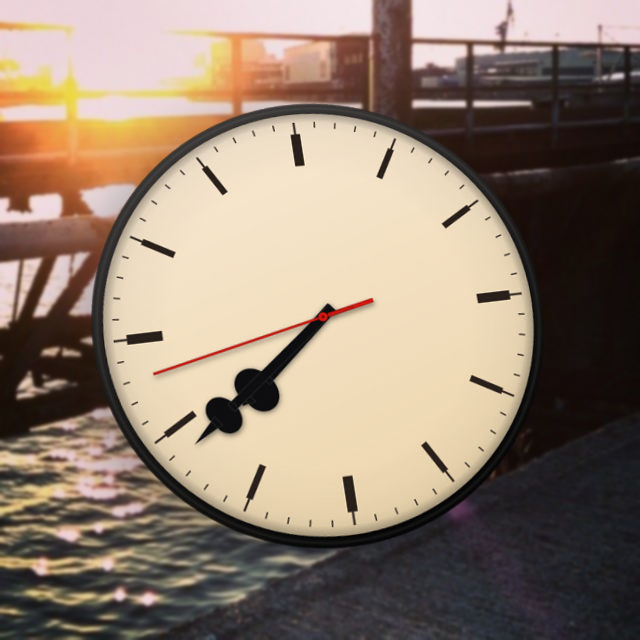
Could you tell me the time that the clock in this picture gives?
7:38:43
